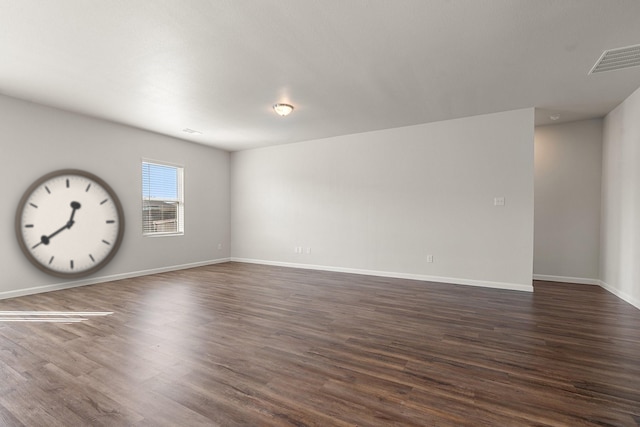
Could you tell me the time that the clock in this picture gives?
12:40
